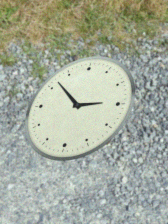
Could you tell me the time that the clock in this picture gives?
2:52
